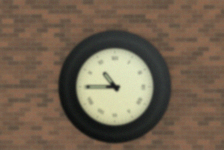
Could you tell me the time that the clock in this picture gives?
10:45
